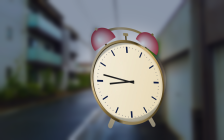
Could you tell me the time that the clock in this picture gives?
8:47
